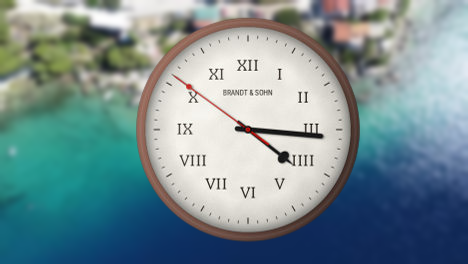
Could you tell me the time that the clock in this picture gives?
4:15:51
